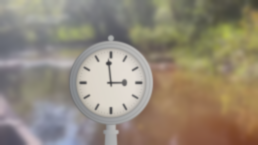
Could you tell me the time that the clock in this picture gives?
2:59
